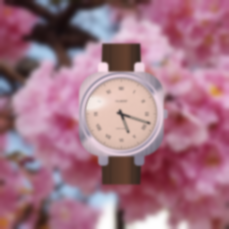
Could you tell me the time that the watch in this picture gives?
5:18
